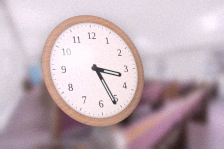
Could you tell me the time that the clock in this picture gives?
3:26
